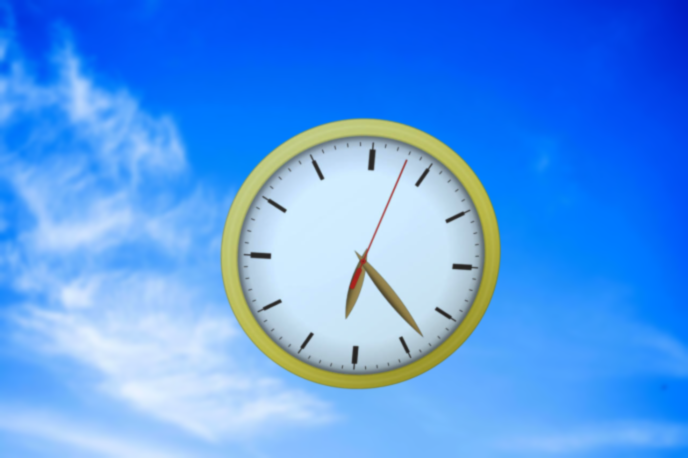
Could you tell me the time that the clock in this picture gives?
6:23:03
